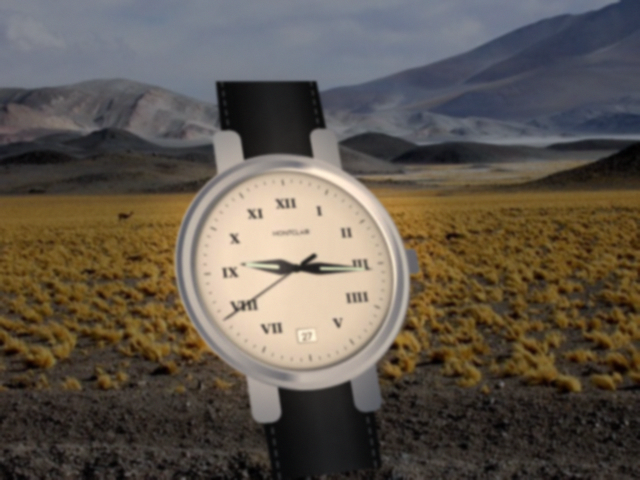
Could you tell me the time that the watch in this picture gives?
9:15:40
